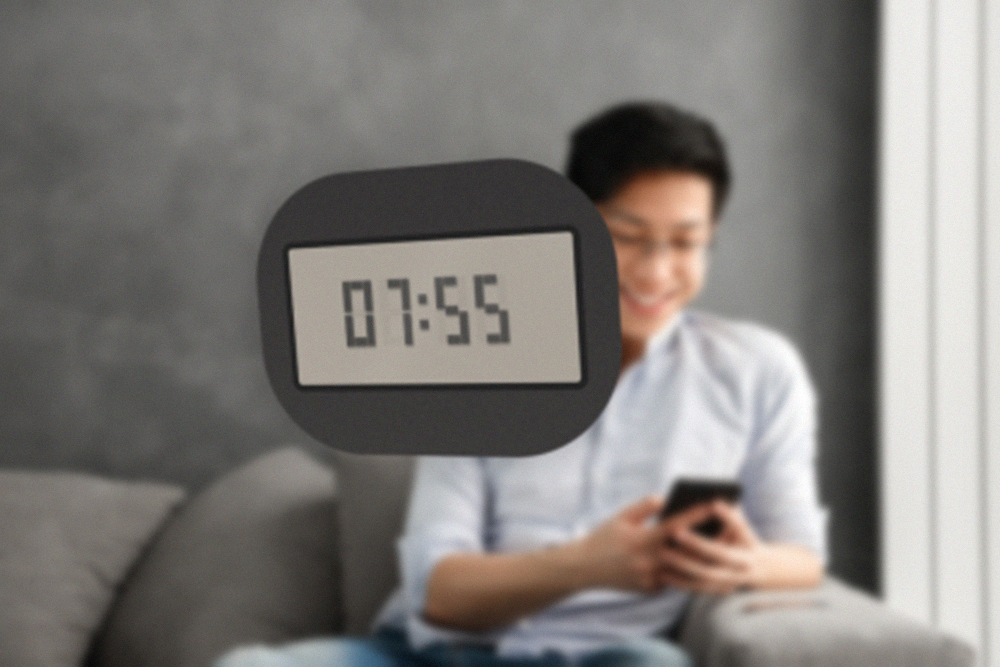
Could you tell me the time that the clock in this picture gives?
7:55
